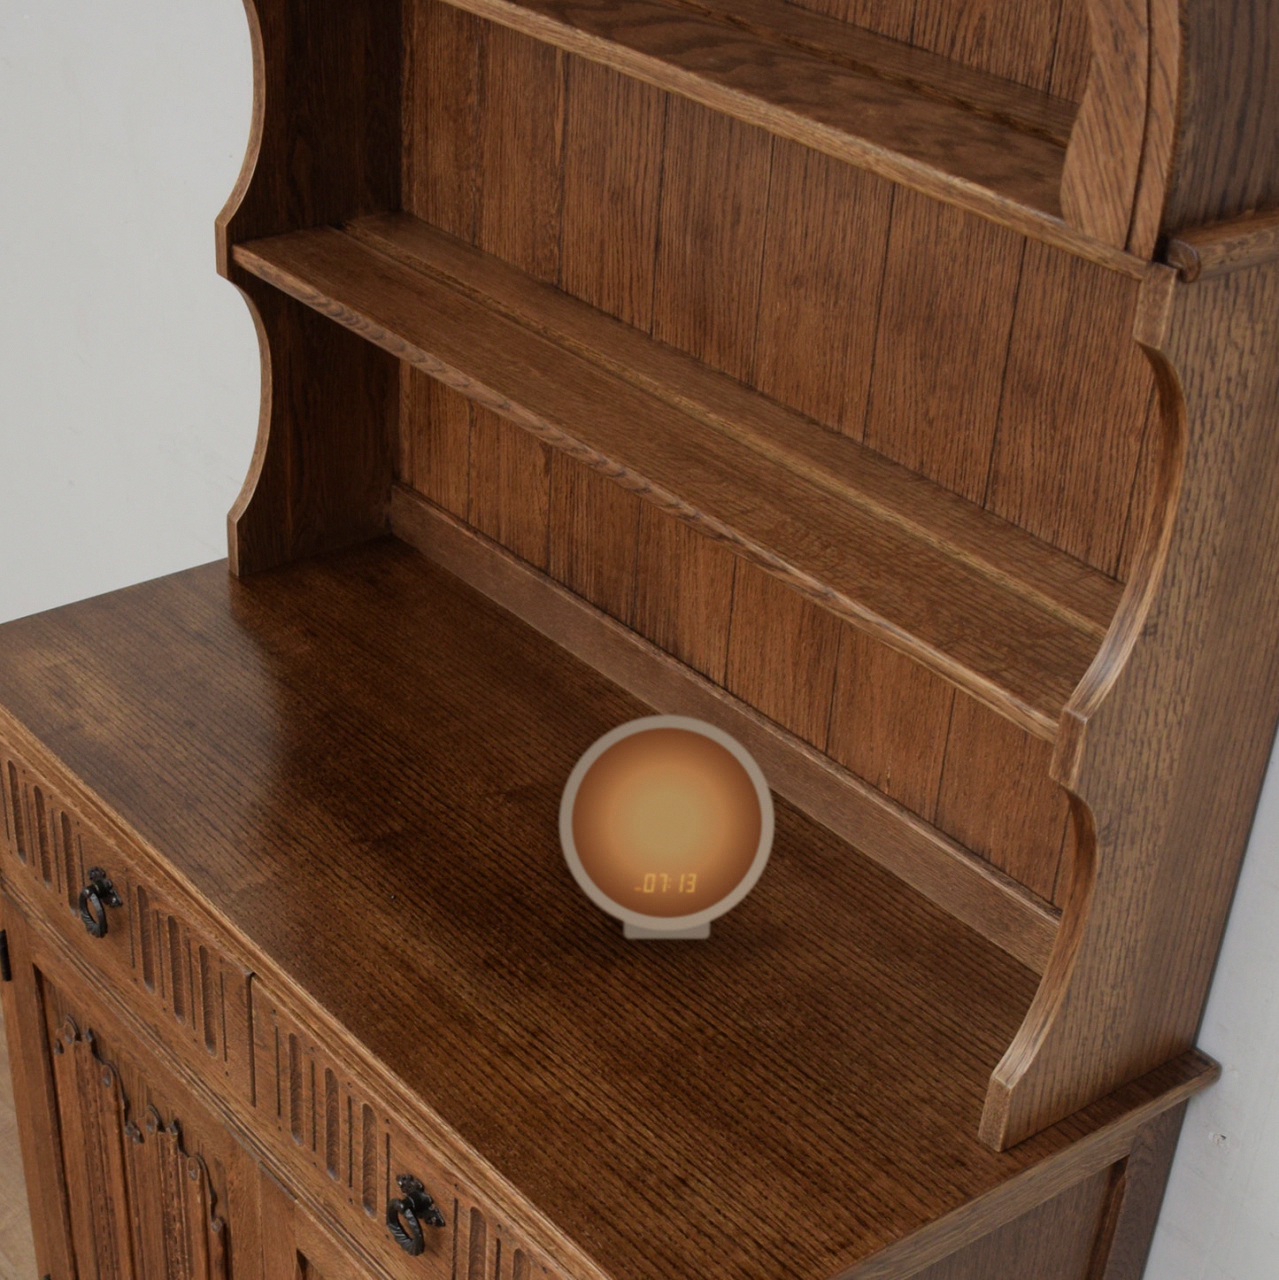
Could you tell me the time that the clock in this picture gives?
7:13
